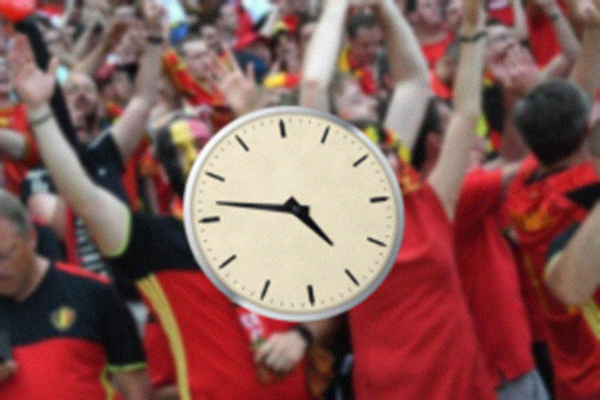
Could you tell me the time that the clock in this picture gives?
4:47
